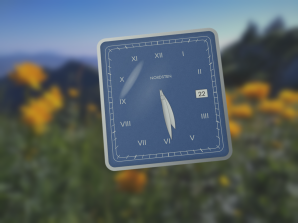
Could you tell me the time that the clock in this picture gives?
5:29
